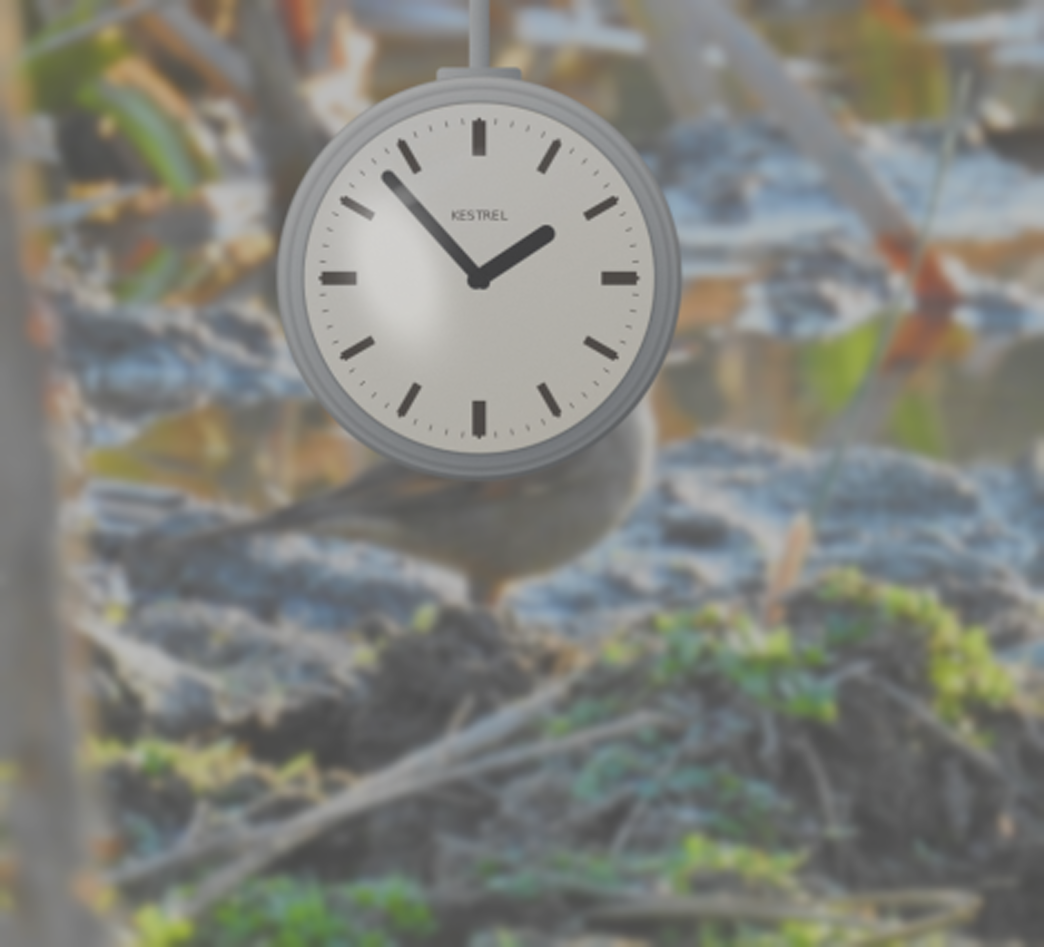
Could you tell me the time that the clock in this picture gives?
1:53
